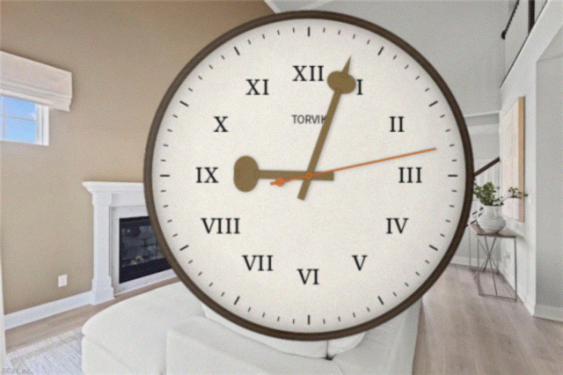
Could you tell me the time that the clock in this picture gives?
9:03:13
